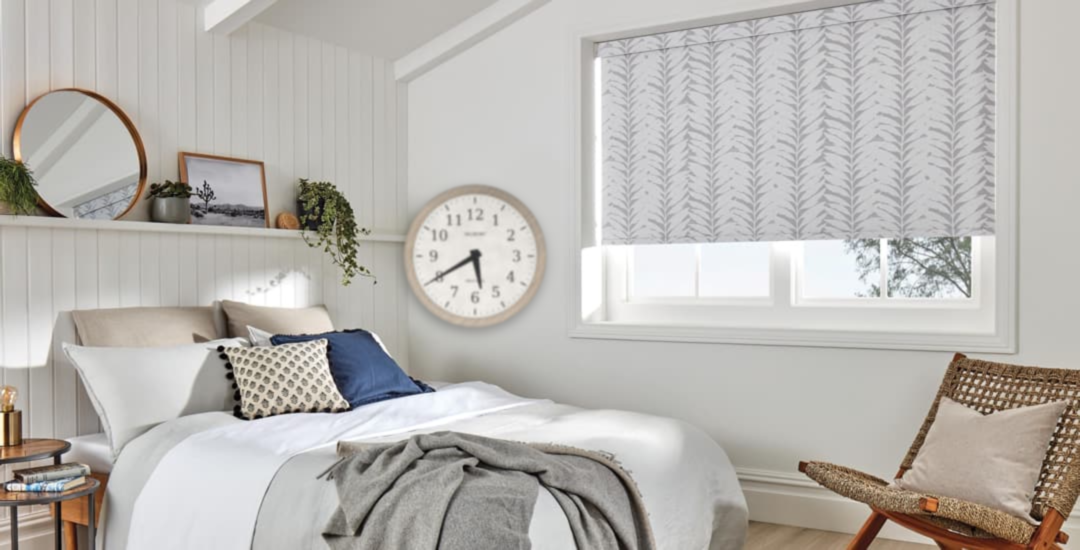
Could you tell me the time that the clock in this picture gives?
5:40
